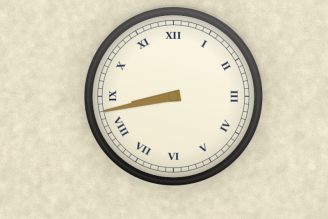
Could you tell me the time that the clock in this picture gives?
8:43
